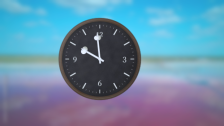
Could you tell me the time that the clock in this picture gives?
9:59
